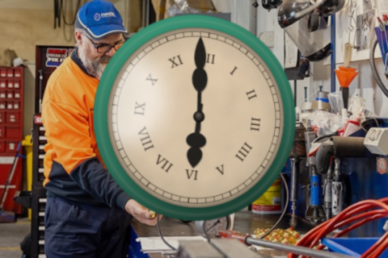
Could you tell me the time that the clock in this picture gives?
5:59
